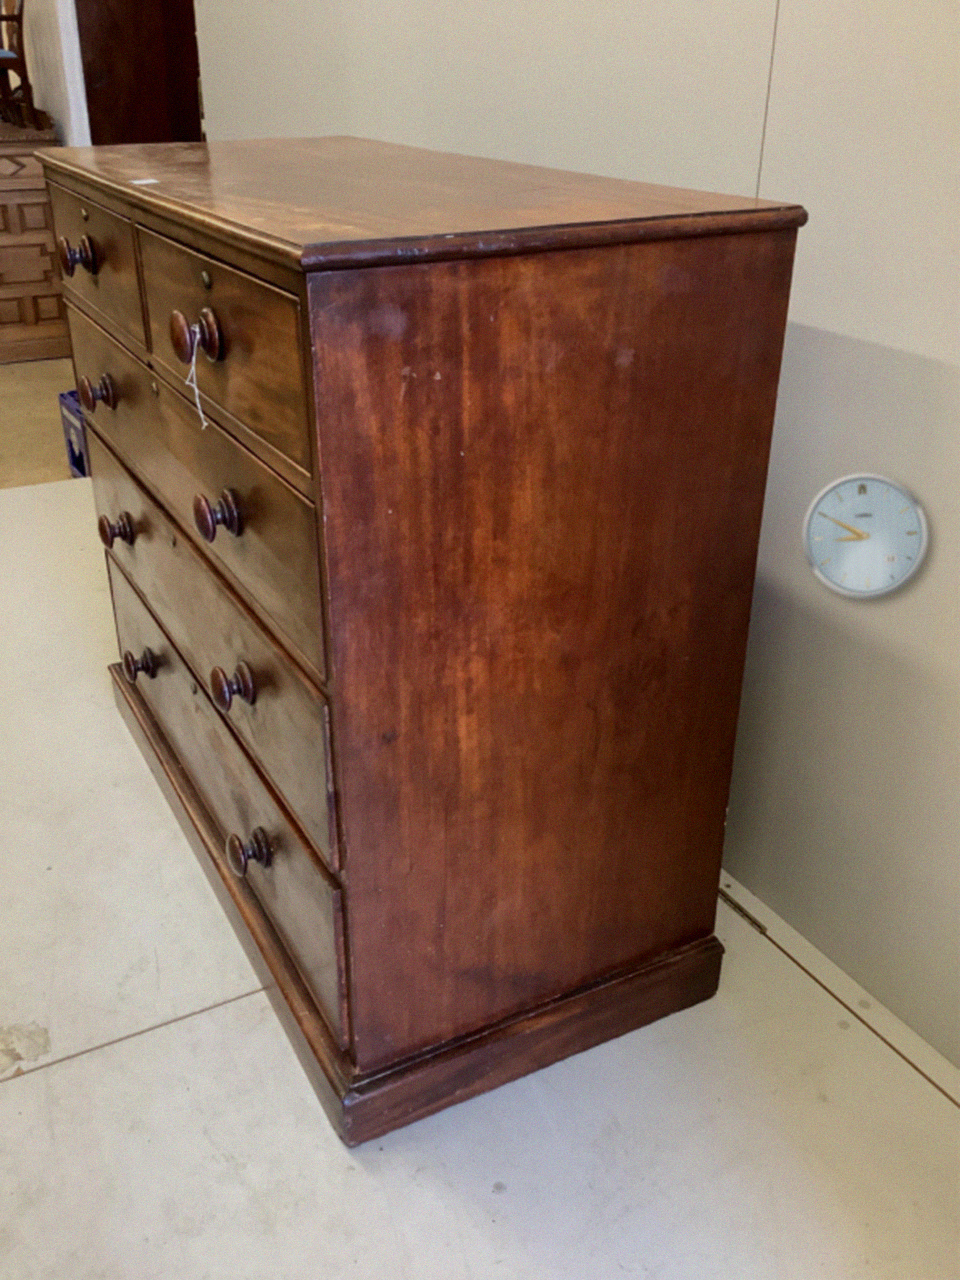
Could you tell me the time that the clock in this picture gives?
8:50
